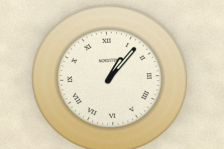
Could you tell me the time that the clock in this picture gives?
1:07
